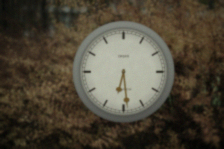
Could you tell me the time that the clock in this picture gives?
6:29
